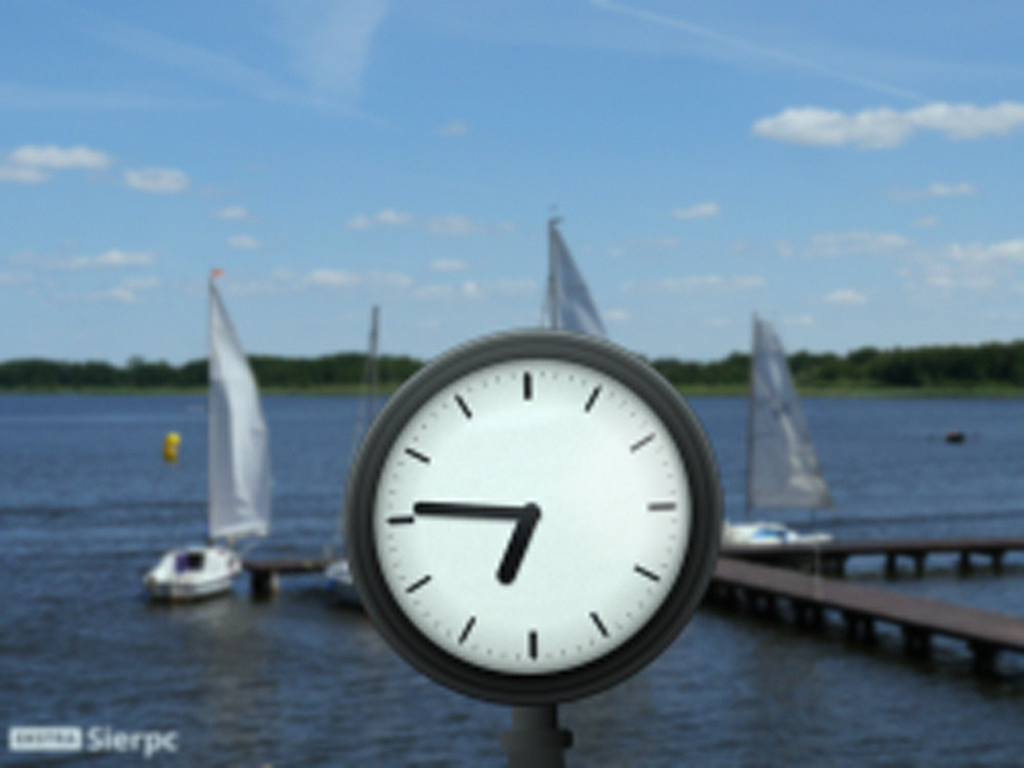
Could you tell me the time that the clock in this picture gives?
6:46
